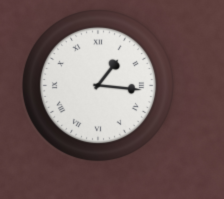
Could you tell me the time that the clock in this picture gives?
1:16
